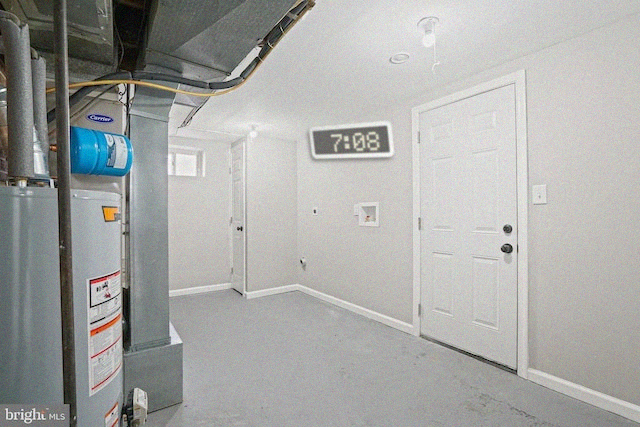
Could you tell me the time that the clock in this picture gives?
7:08
